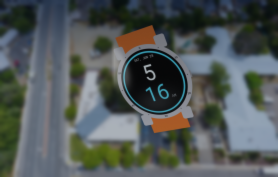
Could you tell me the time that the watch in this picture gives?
5:16
